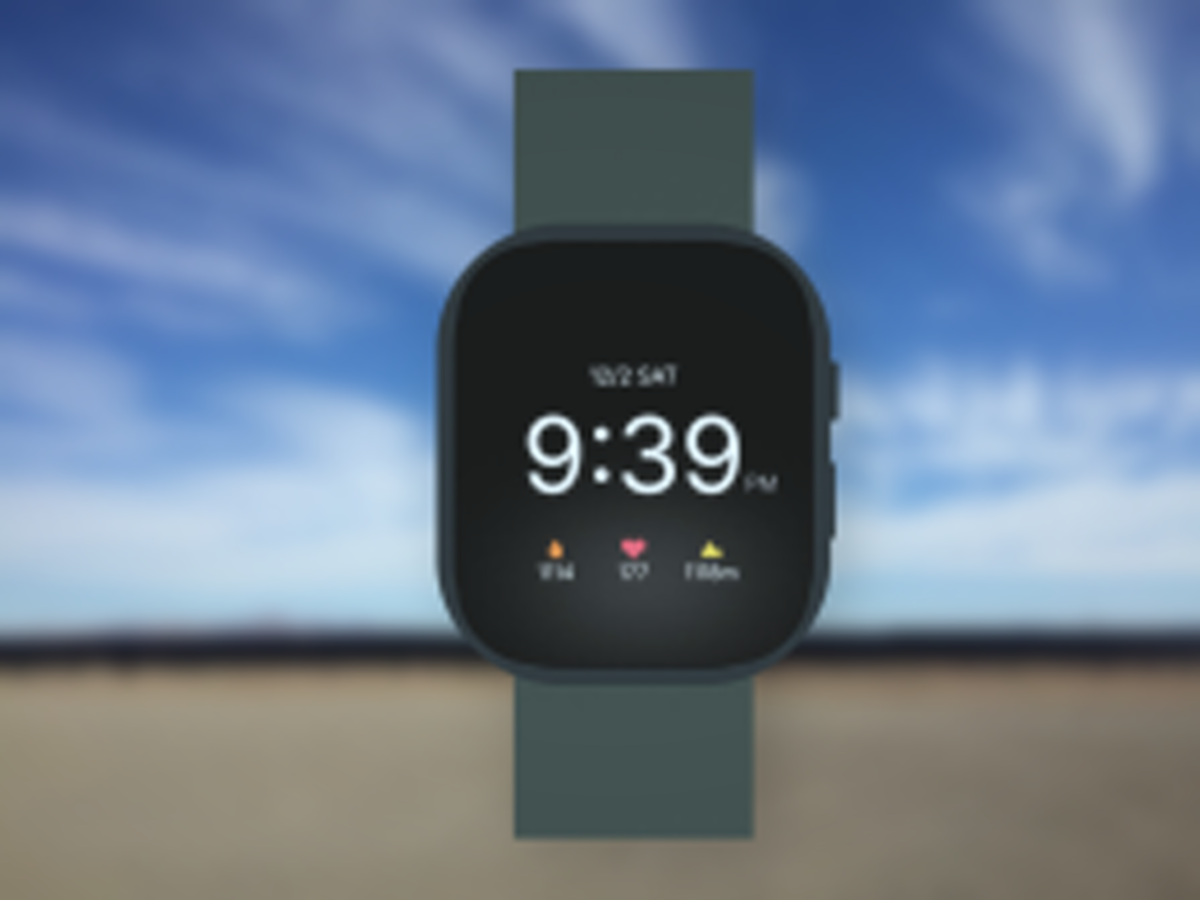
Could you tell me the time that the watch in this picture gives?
9:39
